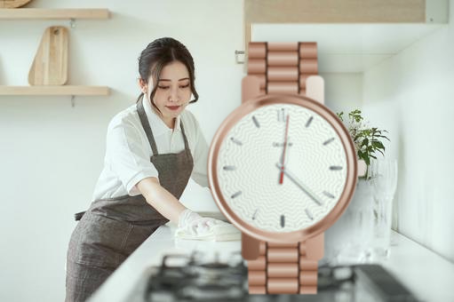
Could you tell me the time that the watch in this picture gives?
12:22:01
